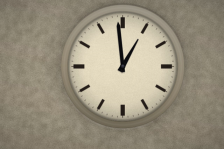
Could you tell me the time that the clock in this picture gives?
12:59
